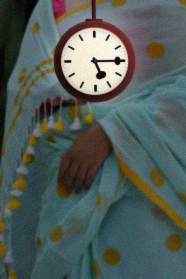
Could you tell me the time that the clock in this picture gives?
5:15
